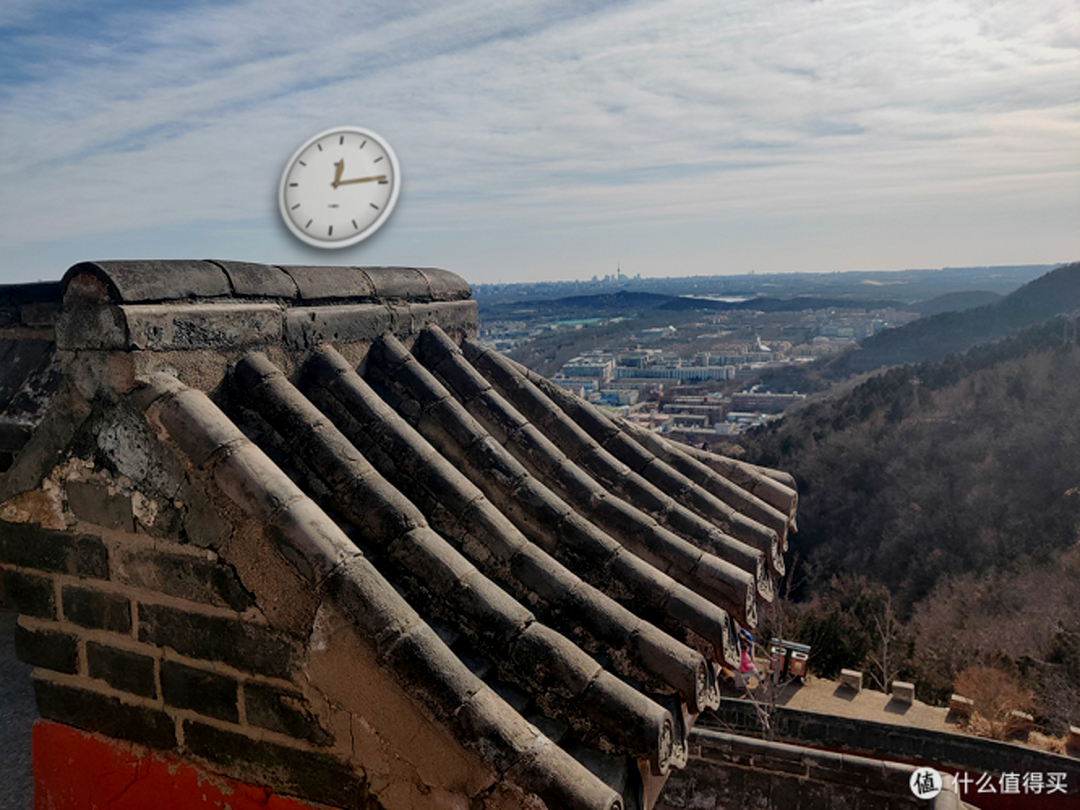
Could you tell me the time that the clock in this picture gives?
12:14
